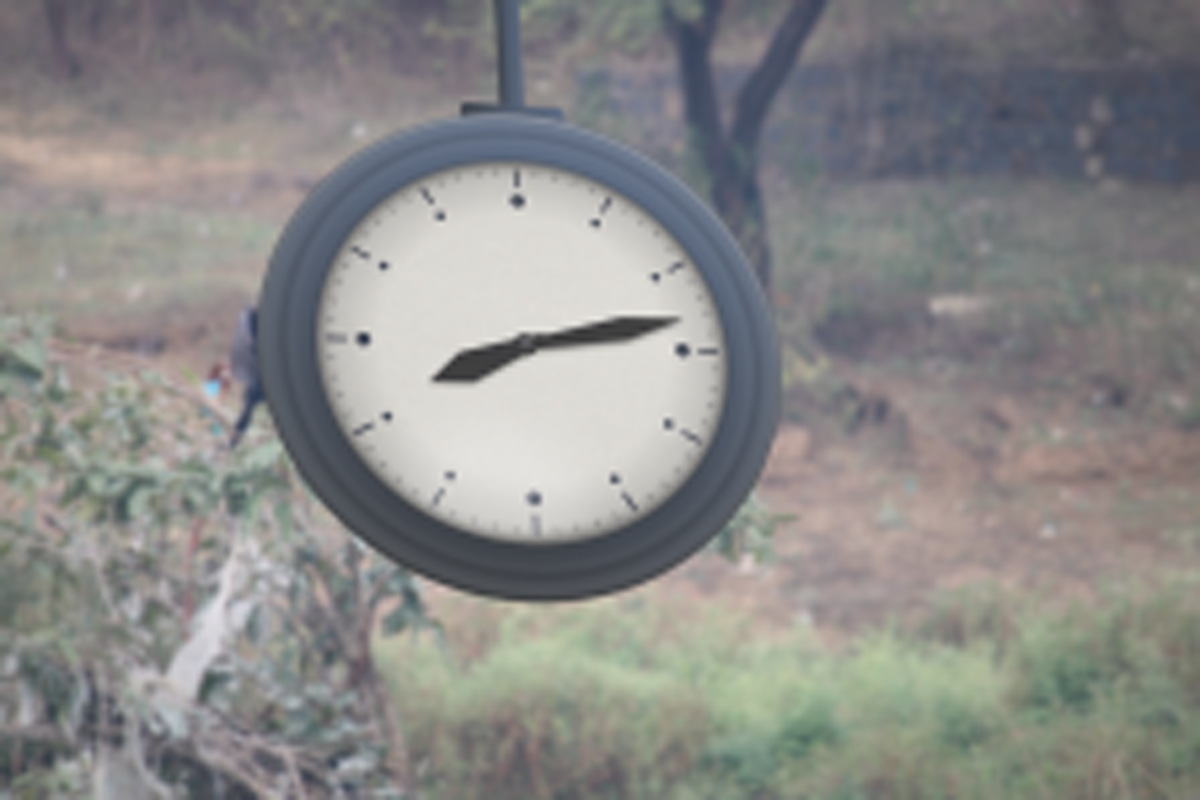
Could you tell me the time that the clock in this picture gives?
8:13
